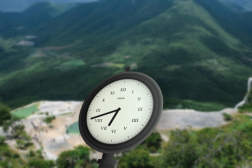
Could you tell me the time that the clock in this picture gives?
6:42
